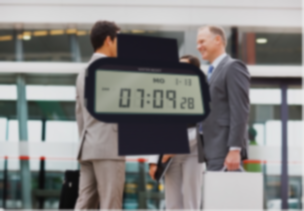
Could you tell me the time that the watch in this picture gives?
7:09:28
